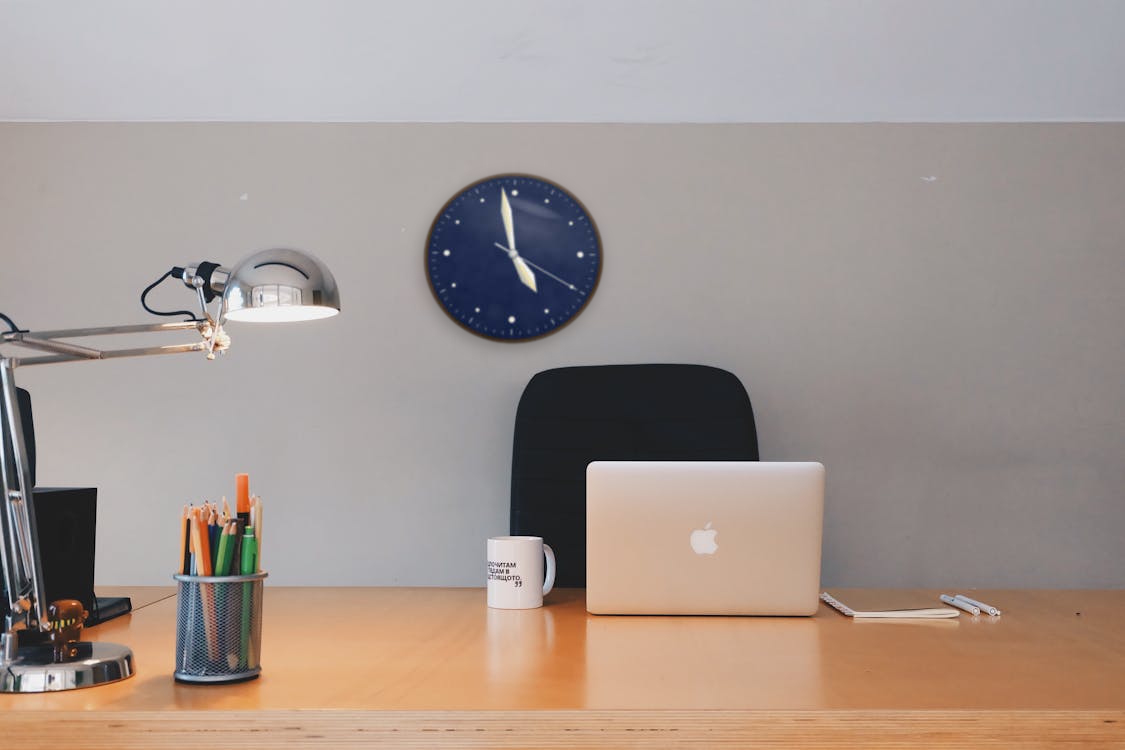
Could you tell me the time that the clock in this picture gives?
4:58:20
